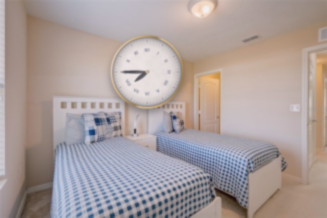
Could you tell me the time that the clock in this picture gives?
7:45
